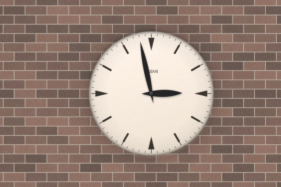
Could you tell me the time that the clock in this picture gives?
2:58
